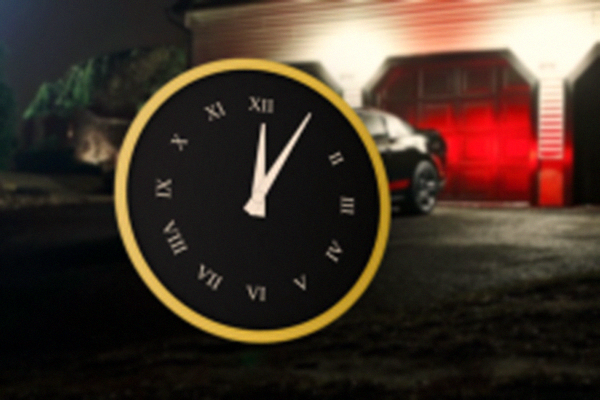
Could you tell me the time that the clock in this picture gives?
12:05
